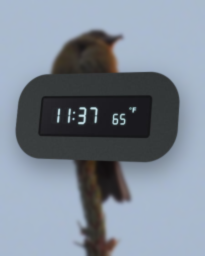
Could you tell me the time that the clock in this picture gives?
11:37
